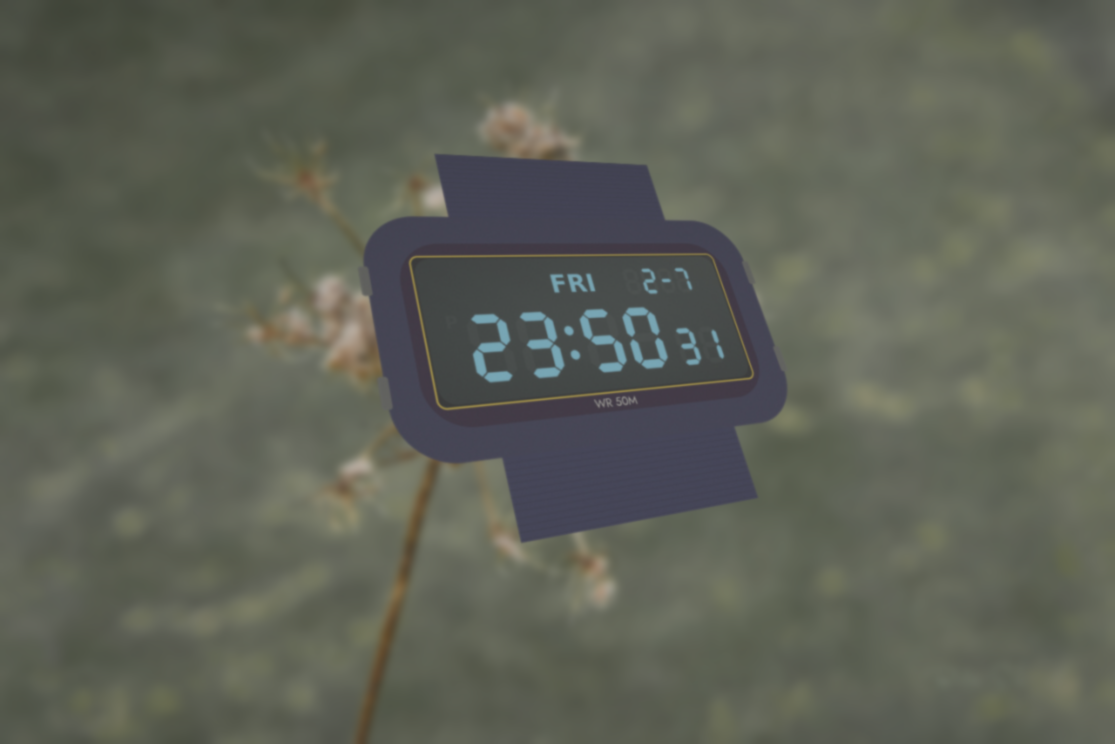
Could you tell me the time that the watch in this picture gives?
23:50:31
